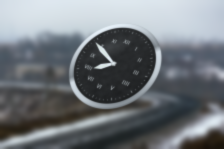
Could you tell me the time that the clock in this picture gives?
7:49
